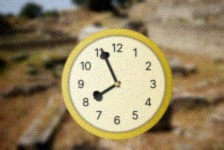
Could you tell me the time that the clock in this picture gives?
7:56
